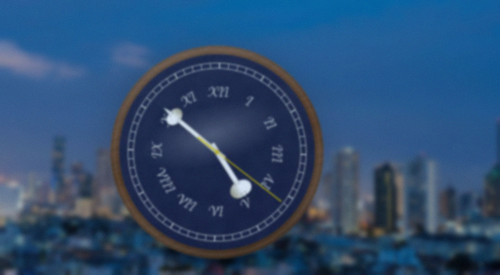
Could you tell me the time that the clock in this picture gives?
4:51:21
